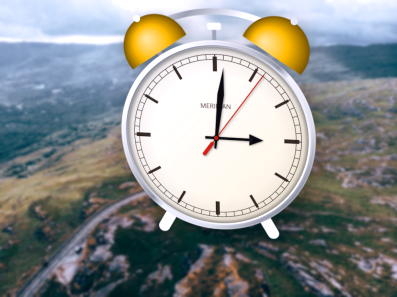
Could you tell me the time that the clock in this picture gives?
3:01:06
